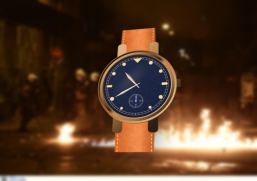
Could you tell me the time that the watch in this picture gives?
10:40
